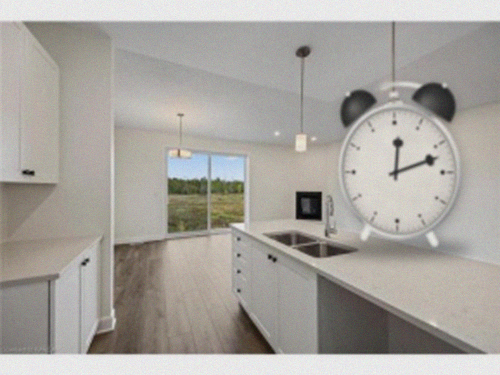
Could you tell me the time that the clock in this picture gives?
12:12
